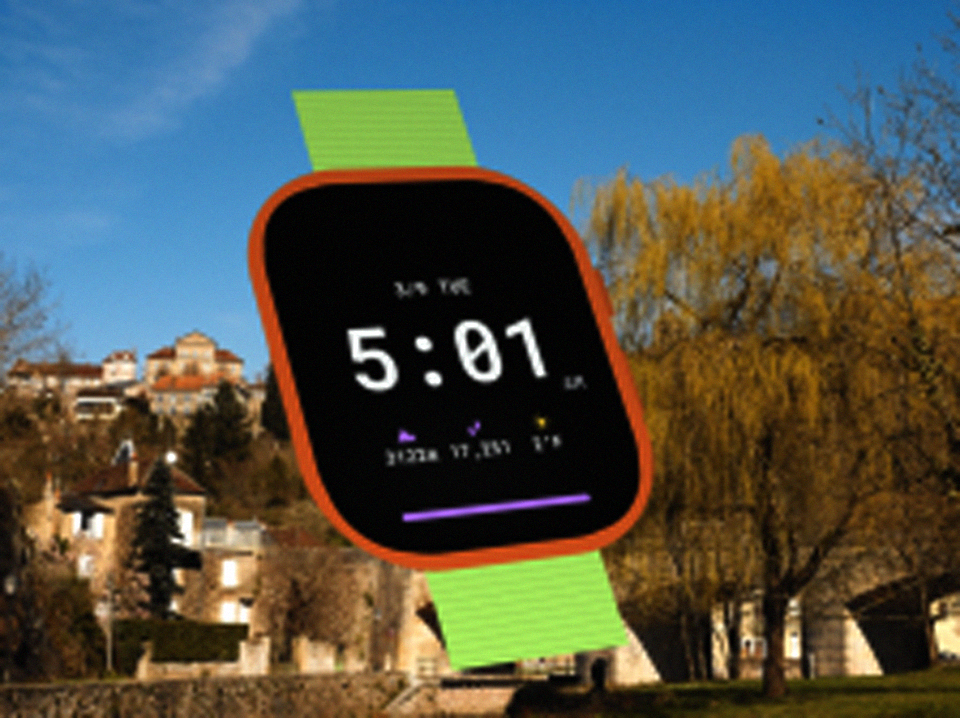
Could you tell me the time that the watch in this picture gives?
5:01
